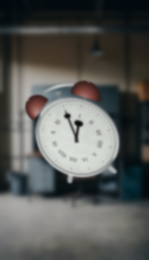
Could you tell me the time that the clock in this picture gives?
1:00
